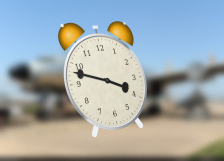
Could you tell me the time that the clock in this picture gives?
3:48
